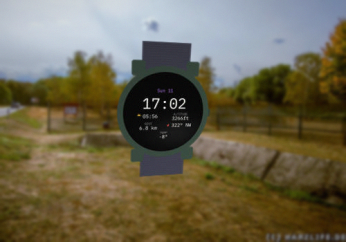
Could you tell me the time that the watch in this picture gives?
17:02
